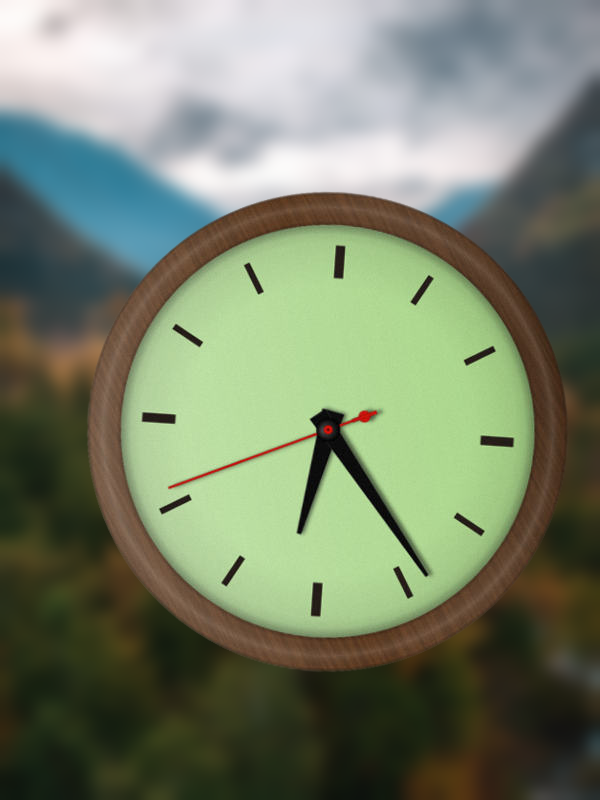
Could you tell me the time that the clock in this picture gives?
6:23:41
